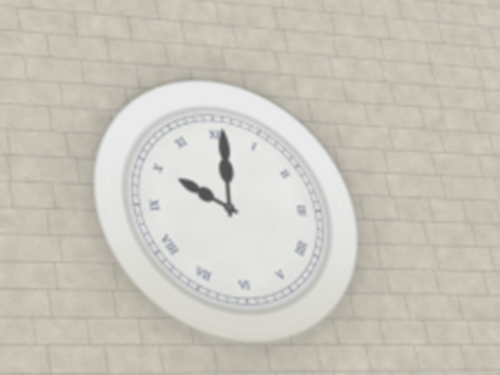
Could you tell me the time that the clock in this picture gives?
10:01
